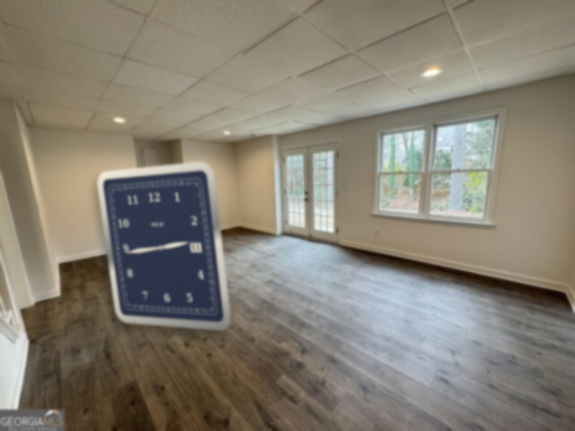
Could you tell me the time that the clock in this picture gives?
2:44
